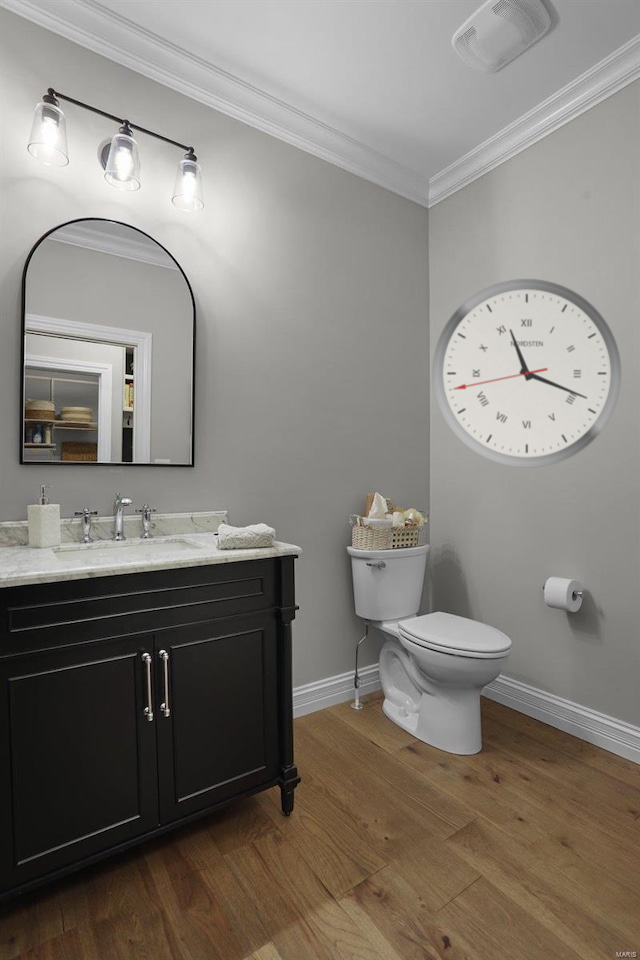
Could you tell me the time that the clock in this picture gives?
11:18:43
